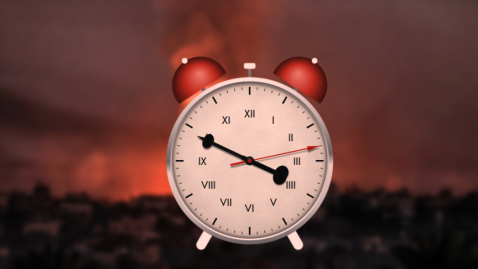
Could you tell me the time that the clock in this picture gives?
3:49:13
